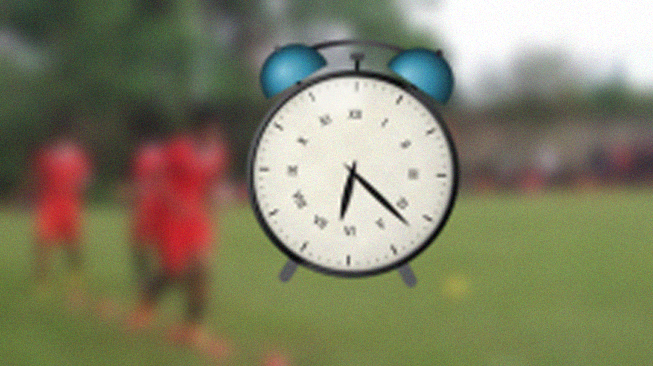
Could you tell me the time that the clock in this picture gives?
6:22
